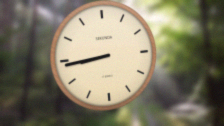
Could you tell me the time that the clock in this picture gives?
8:44
